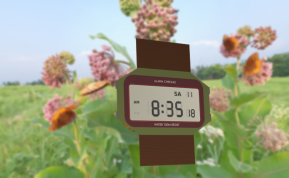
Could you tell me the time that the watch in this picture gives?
8:35:18
